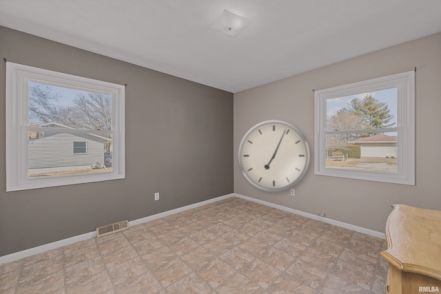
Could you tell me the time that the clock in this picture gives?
7:04
